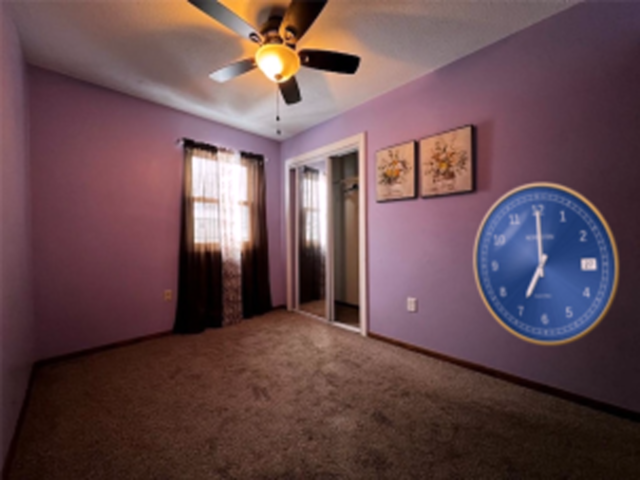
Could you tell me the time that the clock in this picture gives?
7:00
